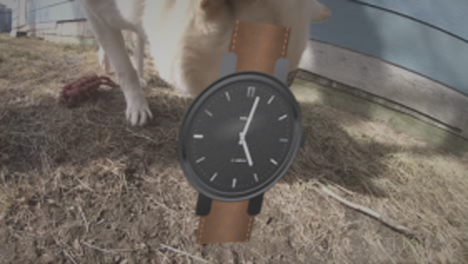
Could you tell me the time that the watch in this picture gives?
5:02
